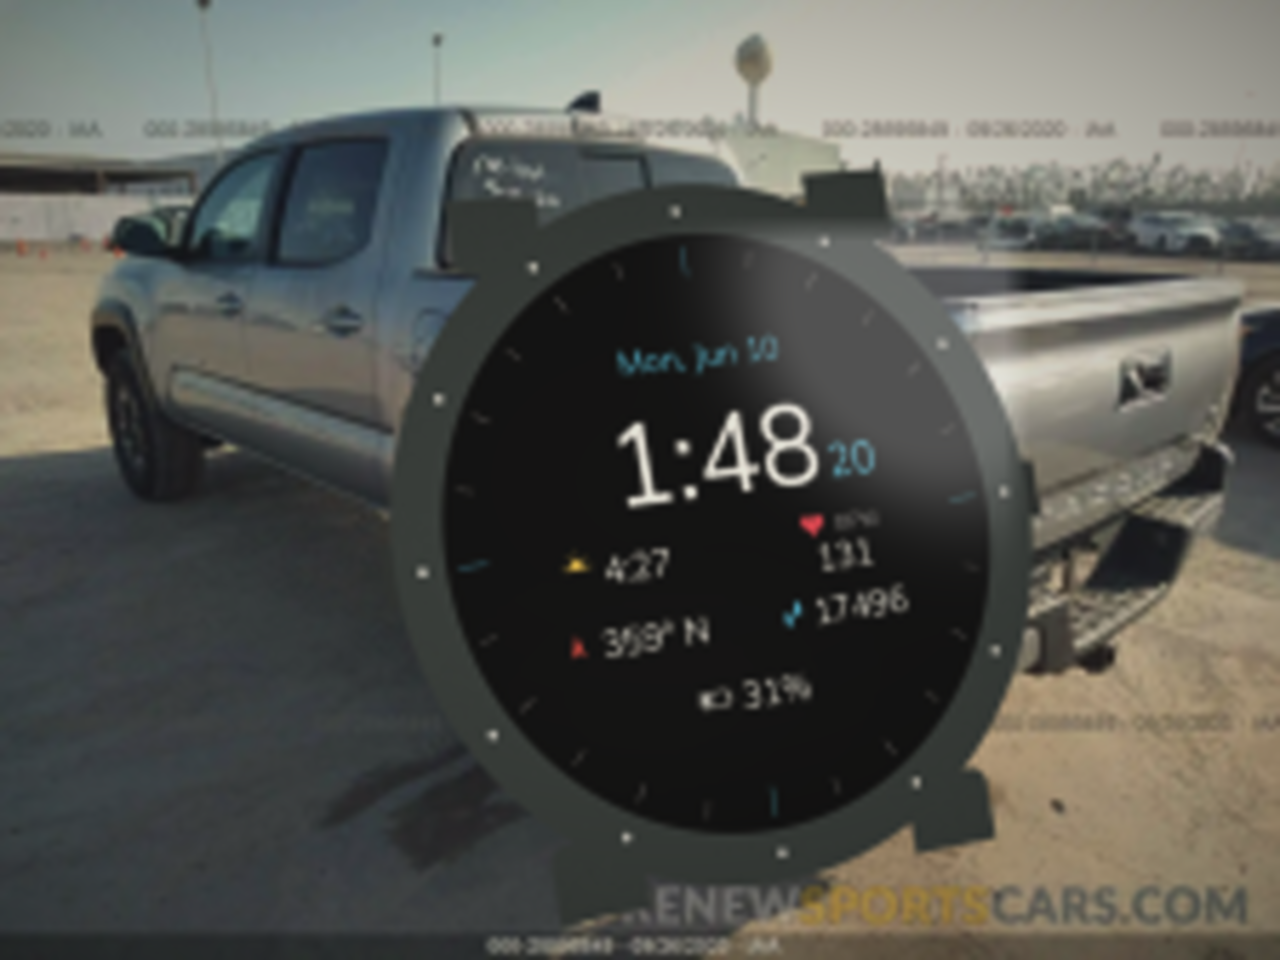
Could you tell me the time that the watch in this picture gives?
1:48:20
